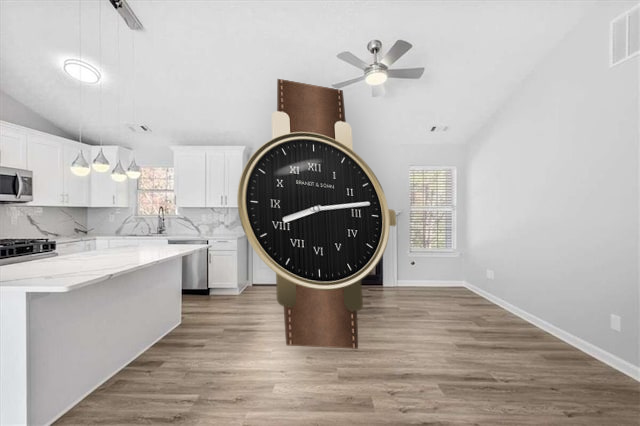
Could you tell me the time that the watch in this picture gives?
8:13
